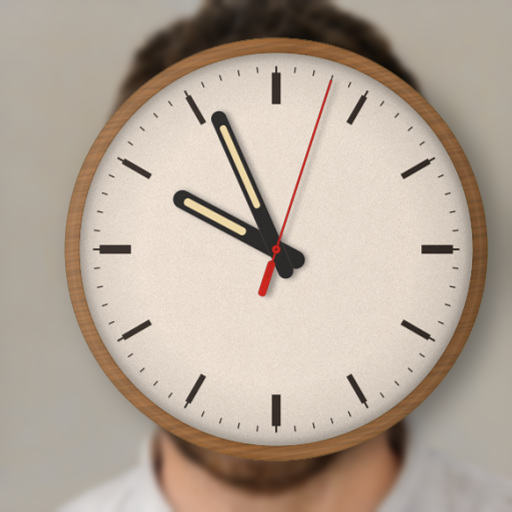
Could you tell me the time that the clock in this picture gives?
9:56:03
